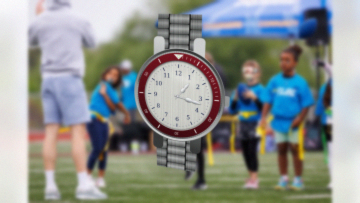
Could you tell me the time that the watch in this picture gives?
1:17
